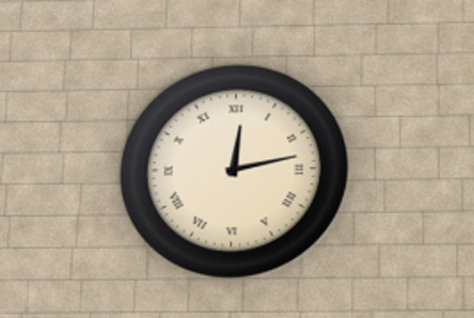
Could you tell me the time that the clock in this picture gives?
12:13
